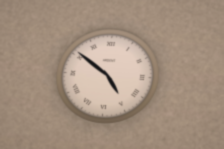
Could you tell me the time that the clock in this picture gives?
4:51
